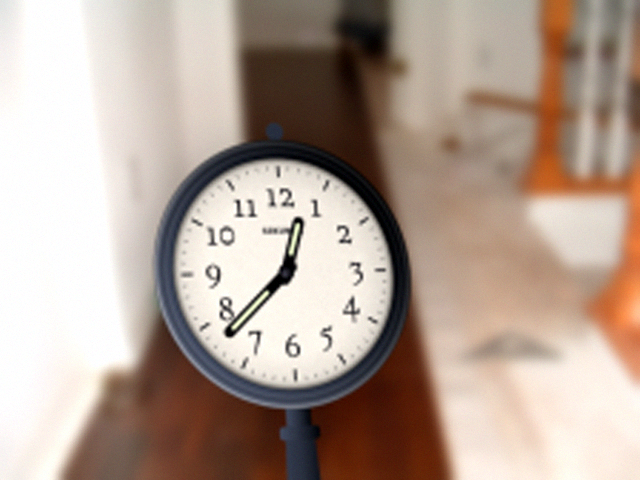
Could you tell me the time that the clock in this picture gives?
12:38
